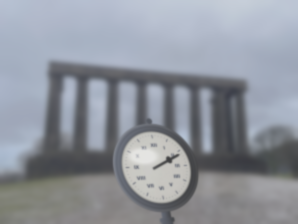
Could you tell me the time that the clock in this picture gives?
2:11
